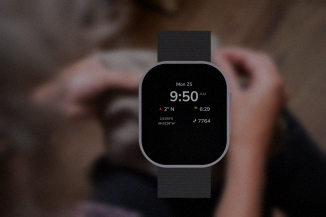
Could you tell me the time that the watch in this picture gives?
9:50
